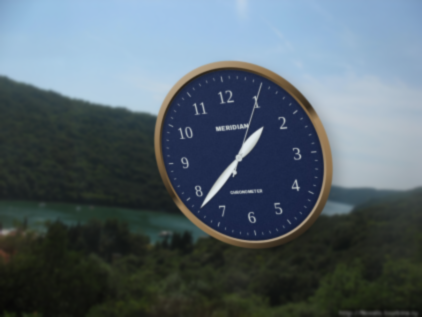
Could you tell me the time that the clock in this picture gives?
1:38:05
